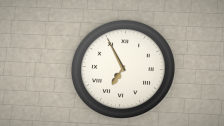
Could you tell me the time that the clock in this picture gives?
6:55
